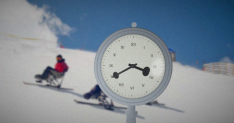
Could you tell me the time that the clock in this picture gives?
3:40
